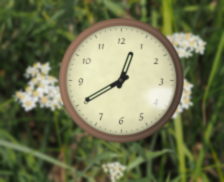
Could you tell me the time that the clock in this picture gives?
12:40
